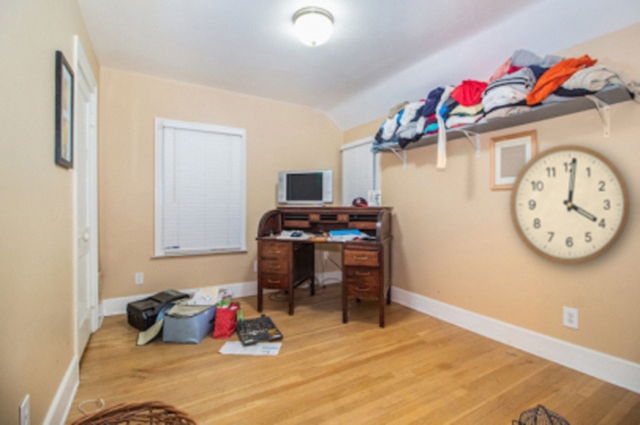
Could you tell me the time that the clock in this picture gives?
4:01
